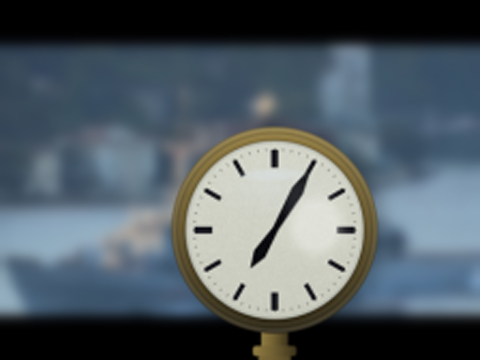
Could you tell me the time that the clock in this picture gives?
7:05
